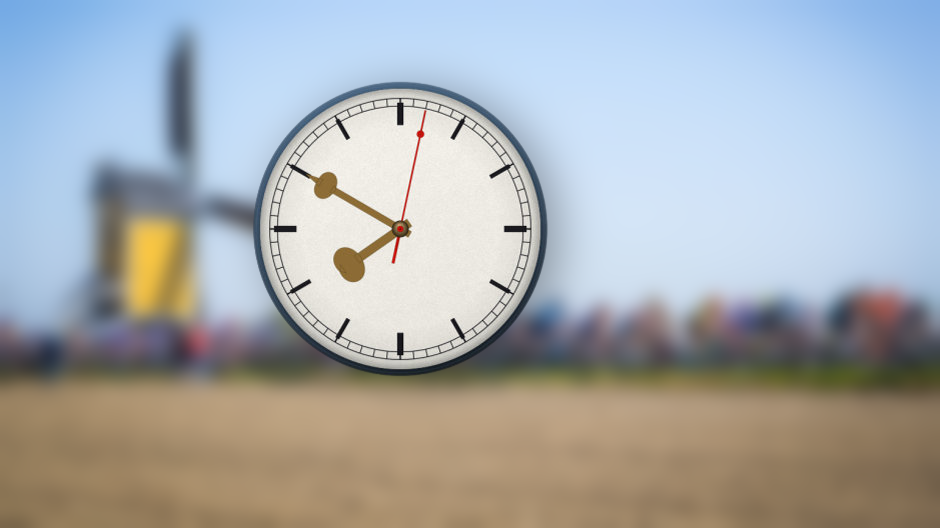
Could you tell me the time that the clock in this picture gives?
7:50:02
